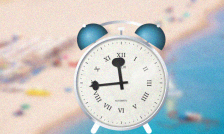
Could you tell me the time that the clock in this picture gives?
11:44
